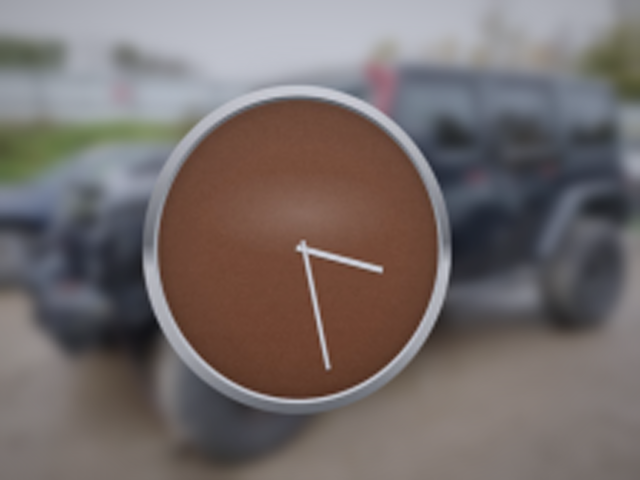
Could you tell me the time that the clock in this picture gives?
3:28
